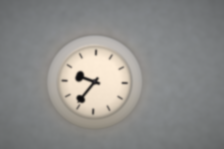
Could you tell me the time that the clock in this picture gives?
9:36
